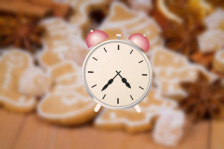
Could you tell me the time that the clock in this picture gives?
4:37
